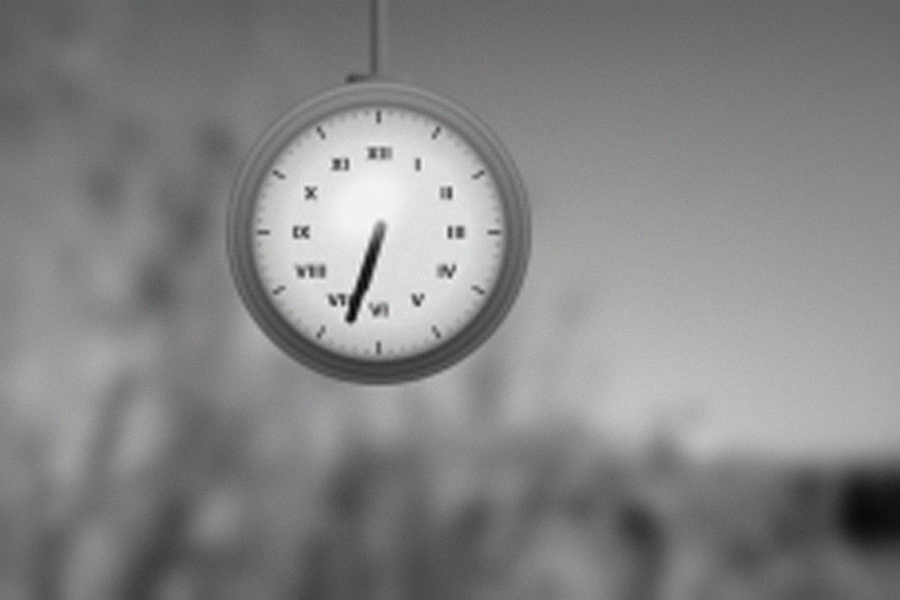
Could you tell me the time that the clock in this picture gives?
6:33
